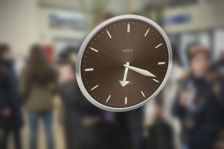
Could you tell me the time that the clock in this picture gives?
6:19
